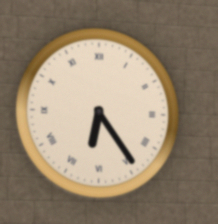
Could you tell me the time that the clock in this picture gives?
6:24
